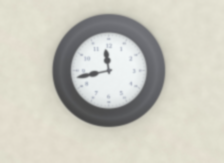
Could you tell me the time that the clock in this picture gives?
11:43
